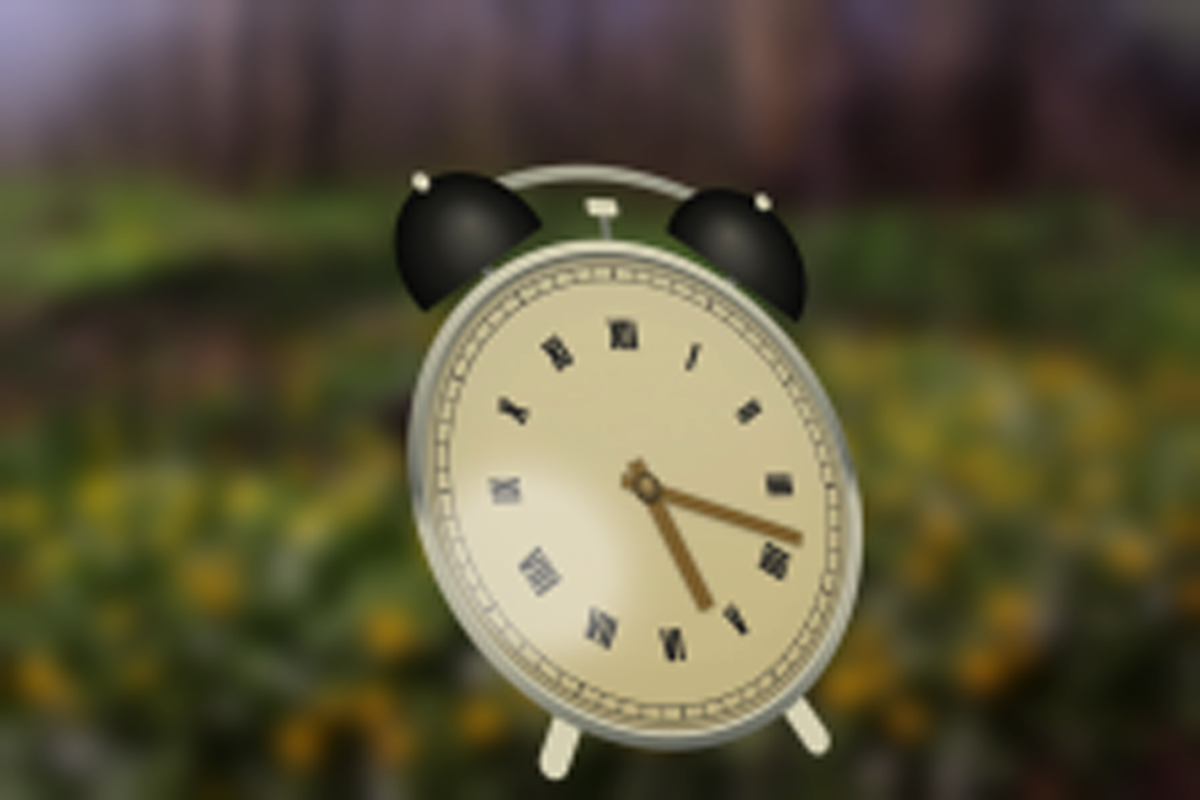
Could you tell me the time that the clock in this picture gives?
5:18
